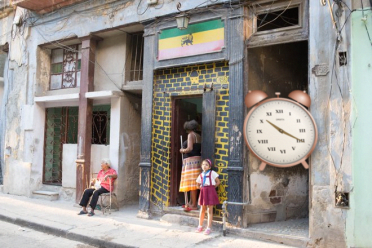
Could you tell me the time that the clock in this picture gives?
10:20
